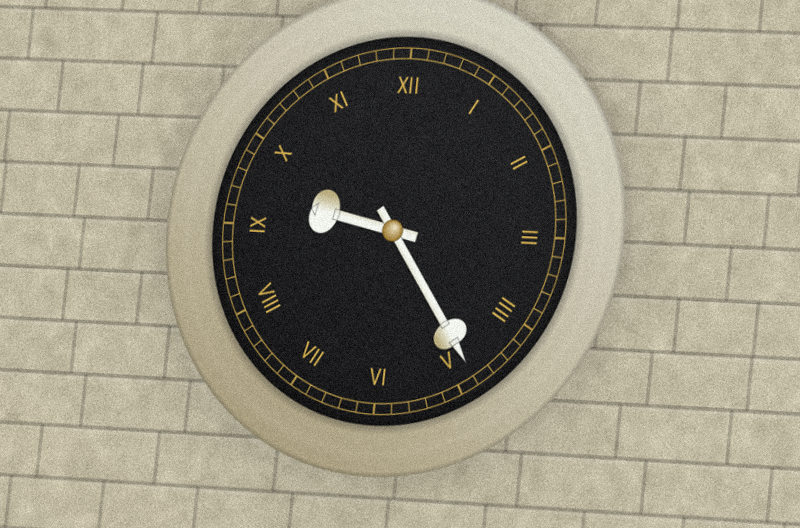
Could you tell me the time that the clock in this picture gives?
9:24
